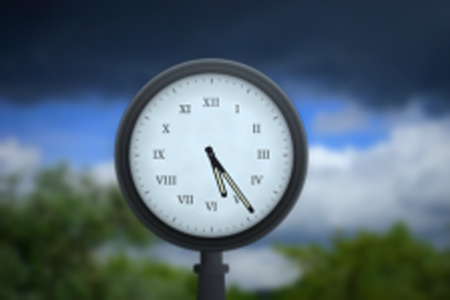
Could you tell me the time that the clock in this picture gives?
5:24
